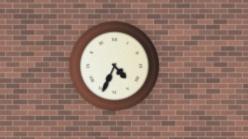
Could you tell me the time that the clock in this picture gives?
4:34
